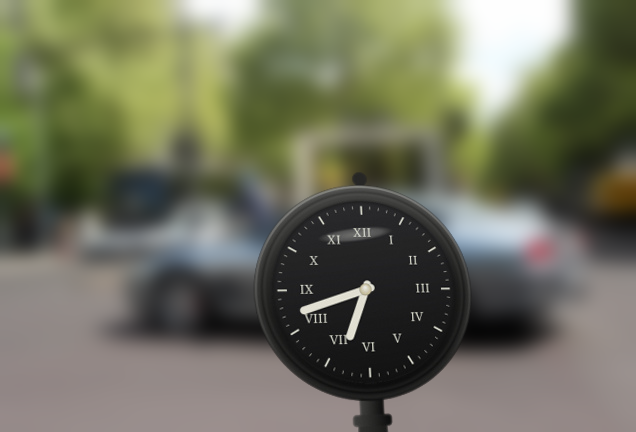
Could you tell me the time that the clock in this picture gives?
6:42
